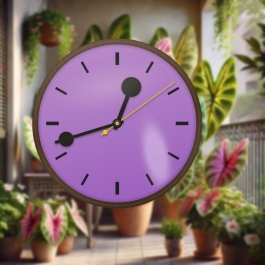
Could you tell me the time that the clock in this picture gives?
12:42:09
